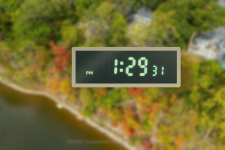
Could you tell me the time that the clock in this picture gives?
1:29:31
